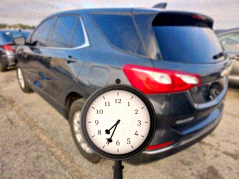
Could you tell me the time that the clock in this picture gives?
7:34
